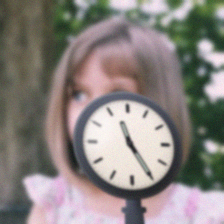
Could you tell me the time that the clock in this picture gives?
11:25
